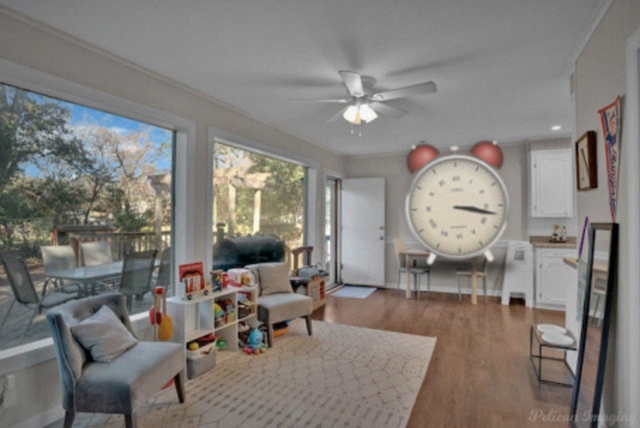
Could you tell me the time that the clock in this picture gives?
3:17
